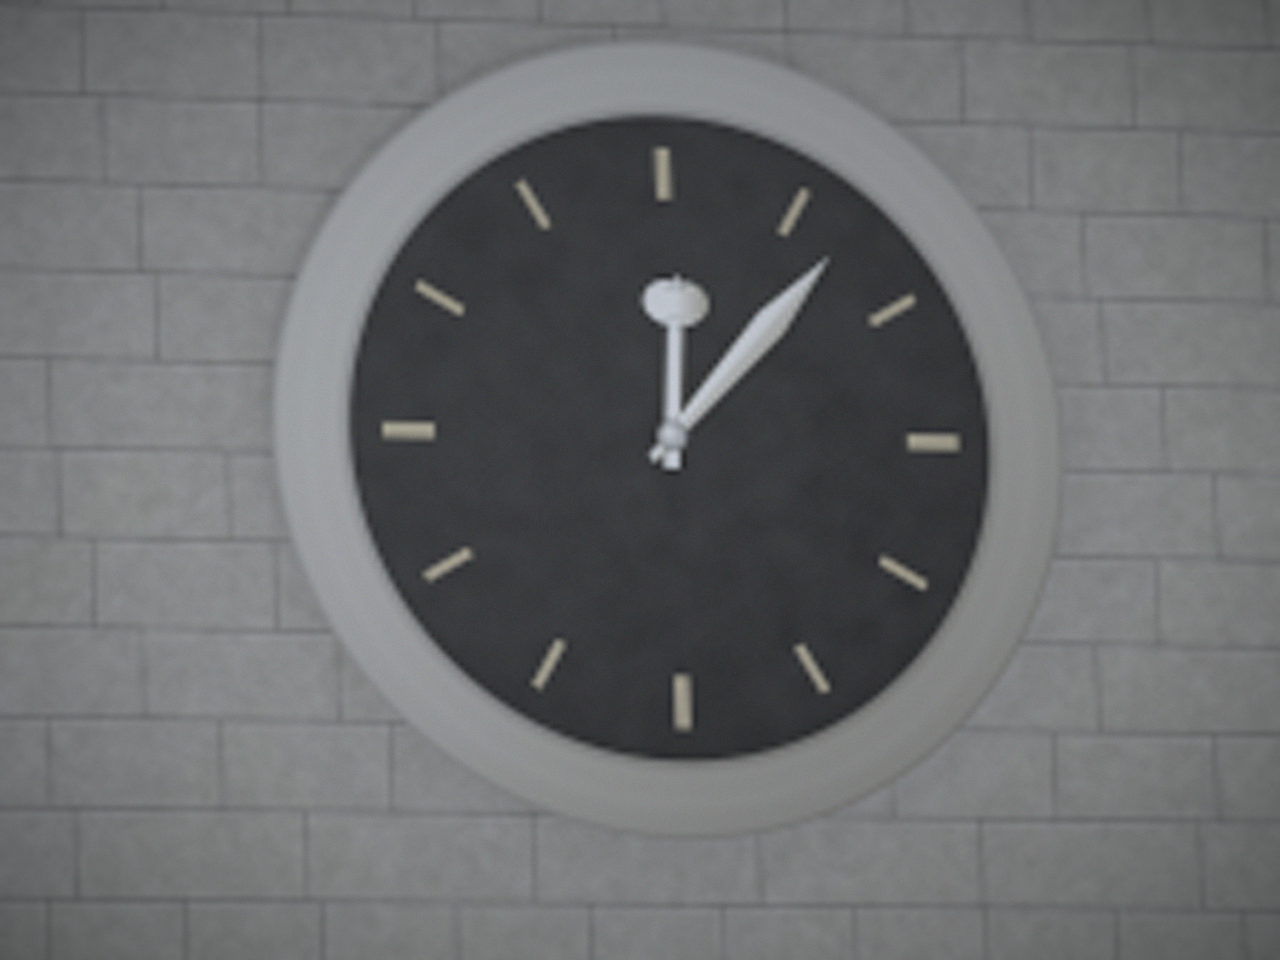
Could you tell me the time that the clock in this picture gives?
12:07
